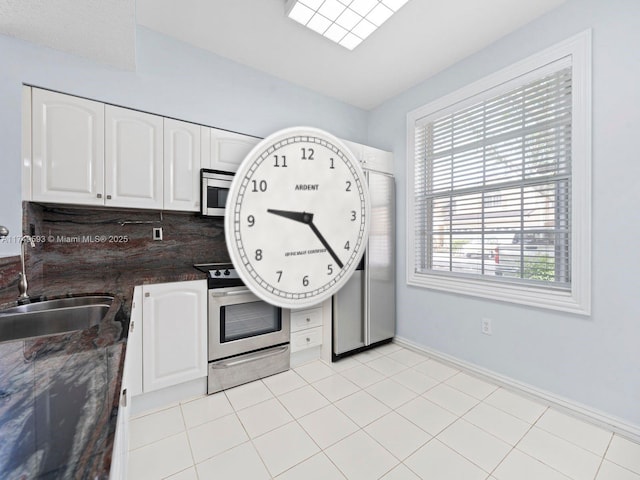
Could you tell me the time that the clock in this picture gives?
9:23
